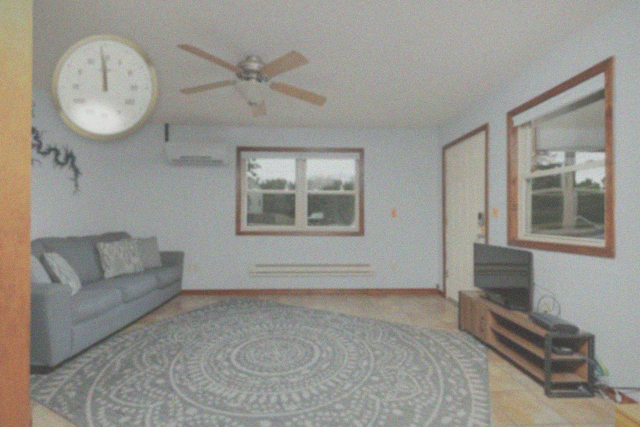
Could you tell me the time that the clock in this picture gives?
11:59
